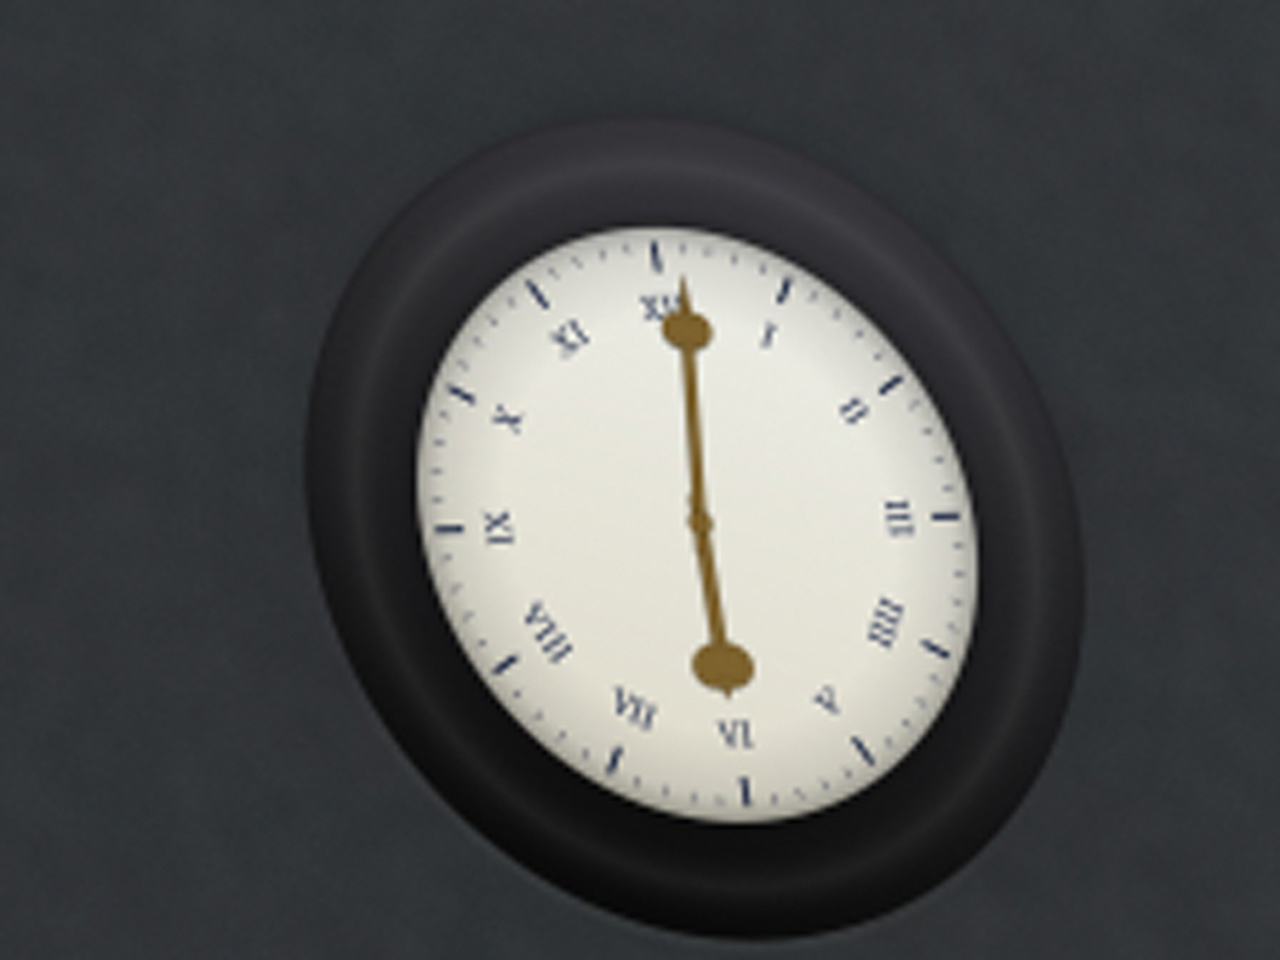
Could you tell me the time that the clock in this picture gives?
6:01
